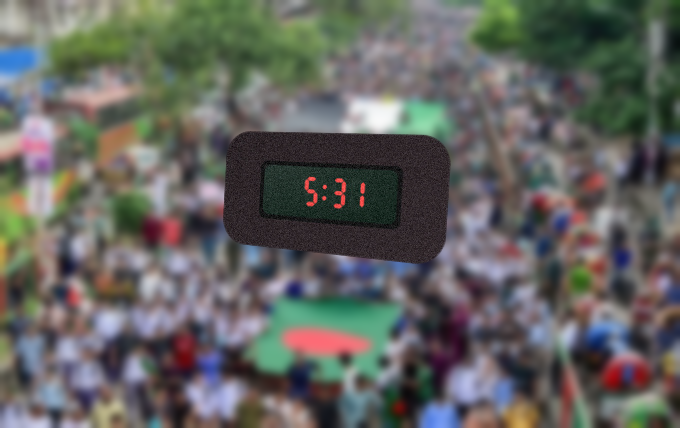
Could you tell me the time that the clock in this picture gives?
5:31
